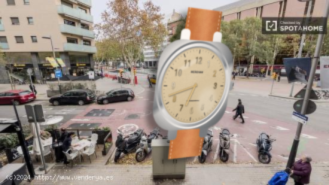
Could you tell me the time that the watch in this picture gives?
6:42
